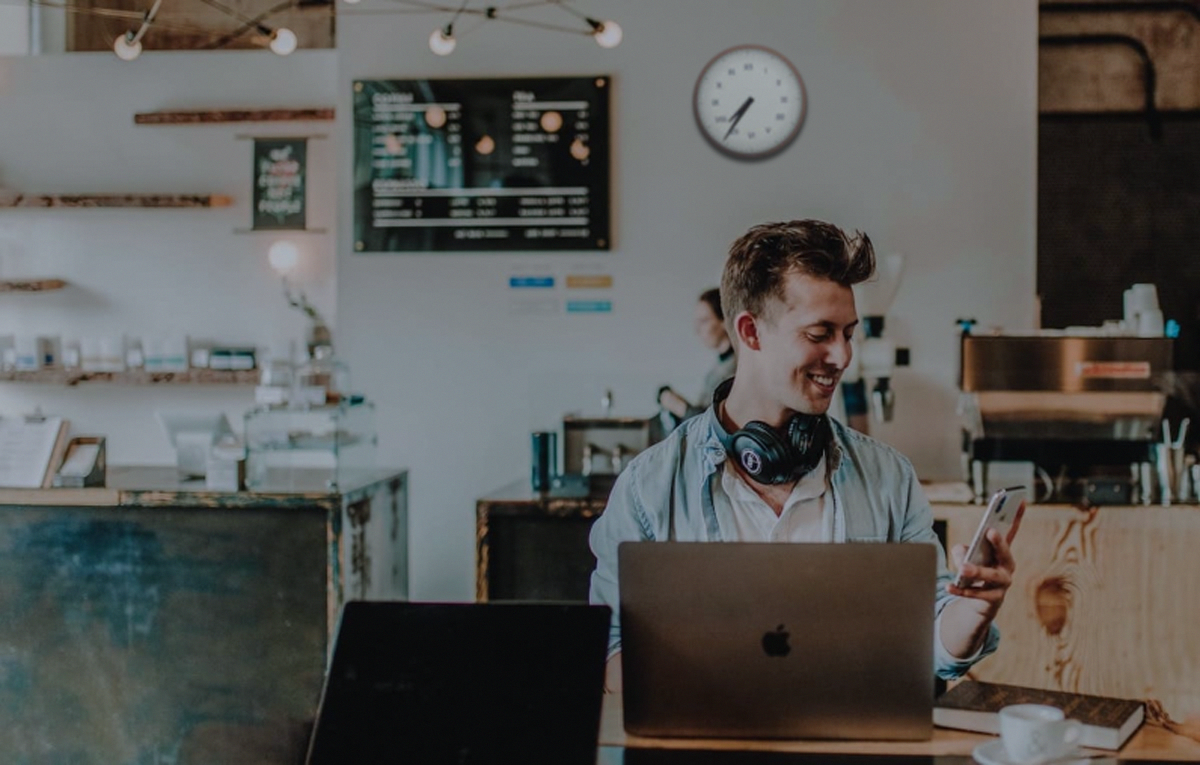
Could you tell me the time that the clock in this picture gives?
7:36
